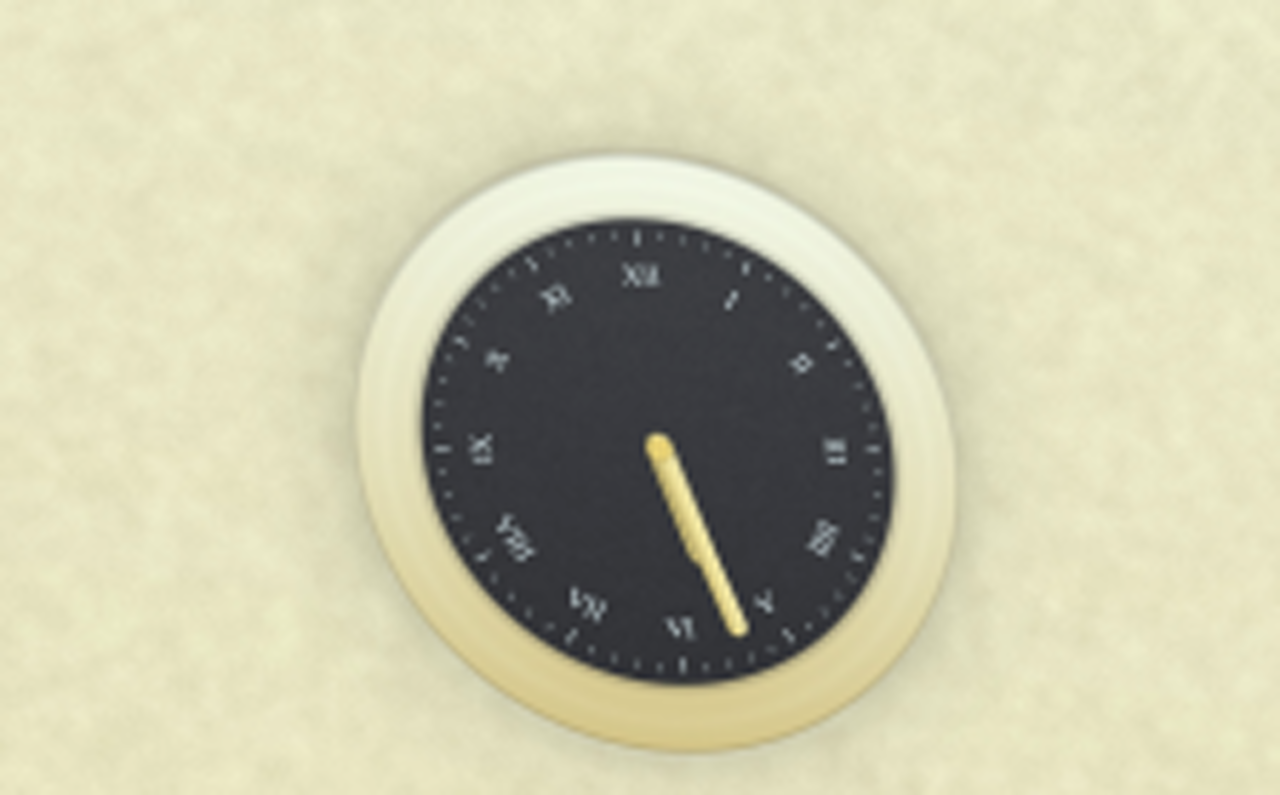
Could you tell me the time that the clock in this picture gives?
5:27
